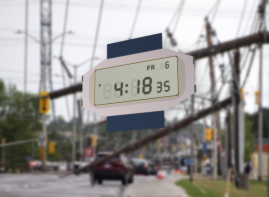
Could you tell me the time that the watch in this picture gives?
4:18:35
